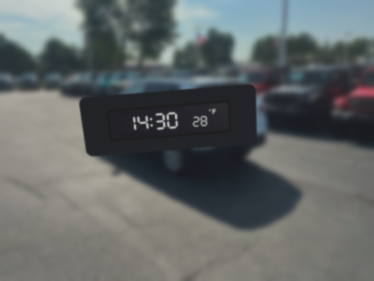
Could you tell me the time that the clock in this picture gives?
14:30
